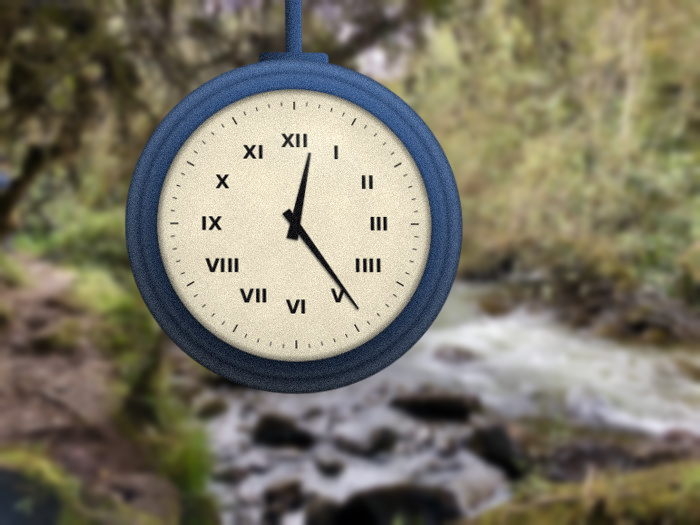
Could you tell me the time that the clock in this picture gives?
12:24
